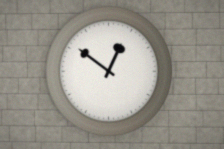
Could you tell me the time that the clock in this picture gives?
12:51
